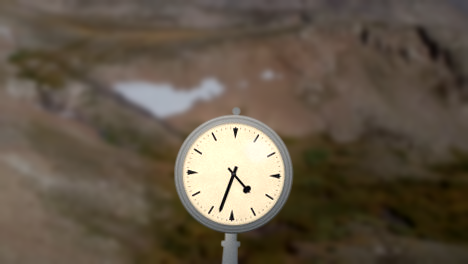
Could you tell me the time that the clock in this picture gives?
4:33
